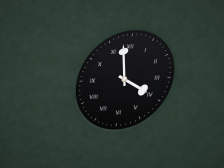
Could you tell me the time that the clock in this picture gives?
3:58
